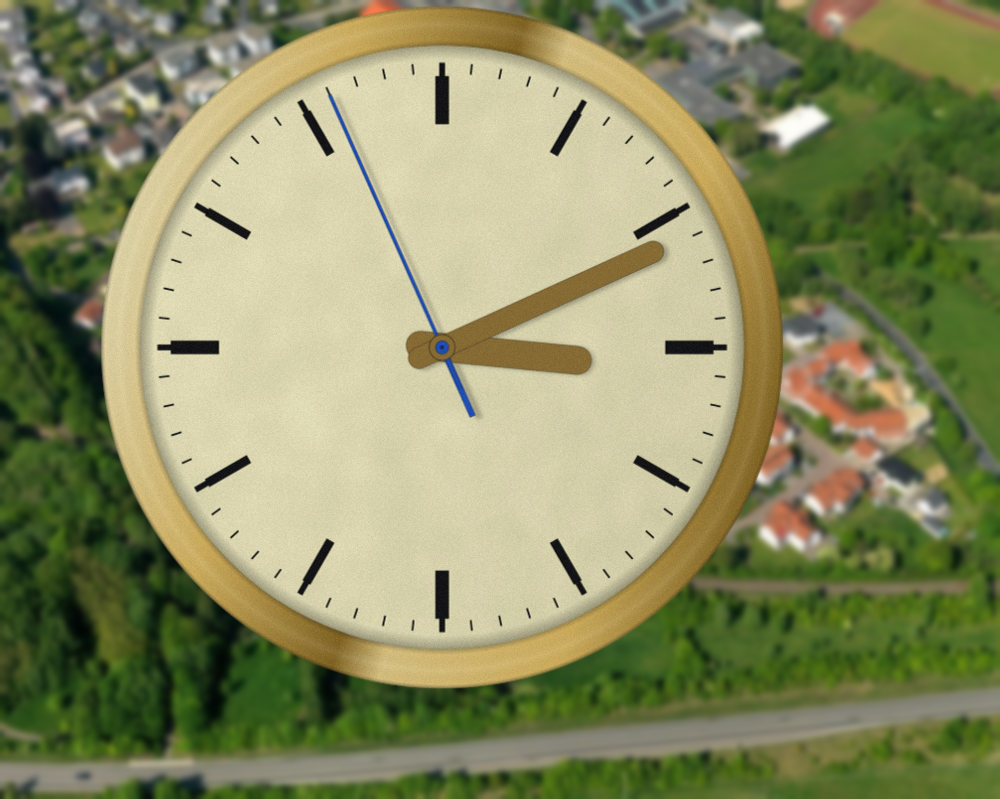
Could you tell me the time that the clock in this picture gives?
3:10:56
